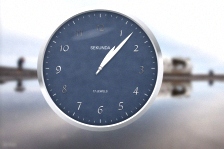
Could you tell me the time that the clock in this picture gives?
1:07
